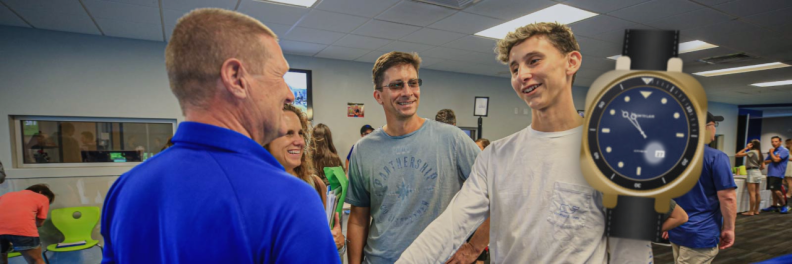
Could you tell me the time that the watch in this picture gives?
10:52
